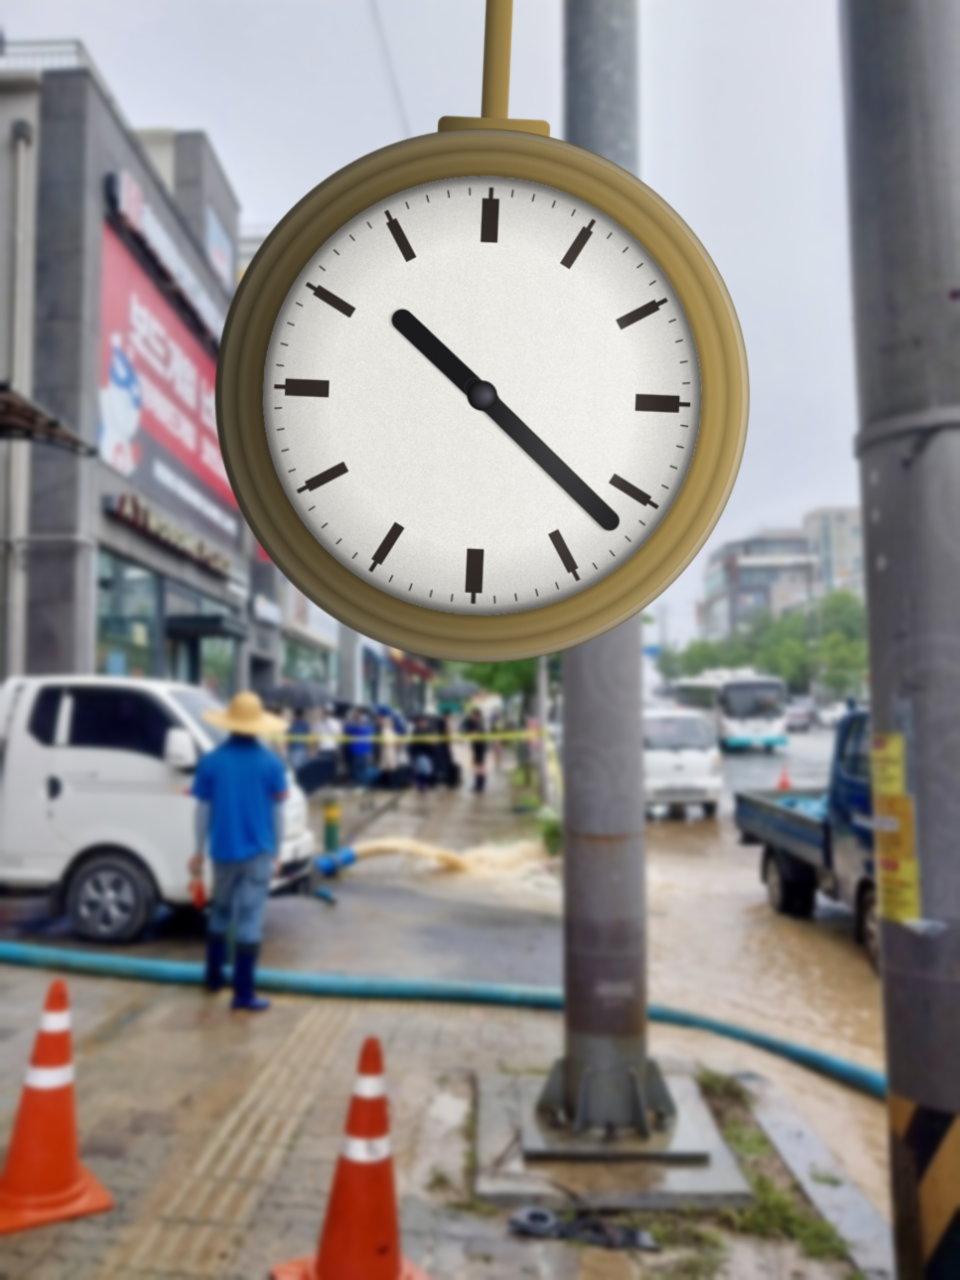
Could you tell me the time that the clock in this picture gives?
10:22
